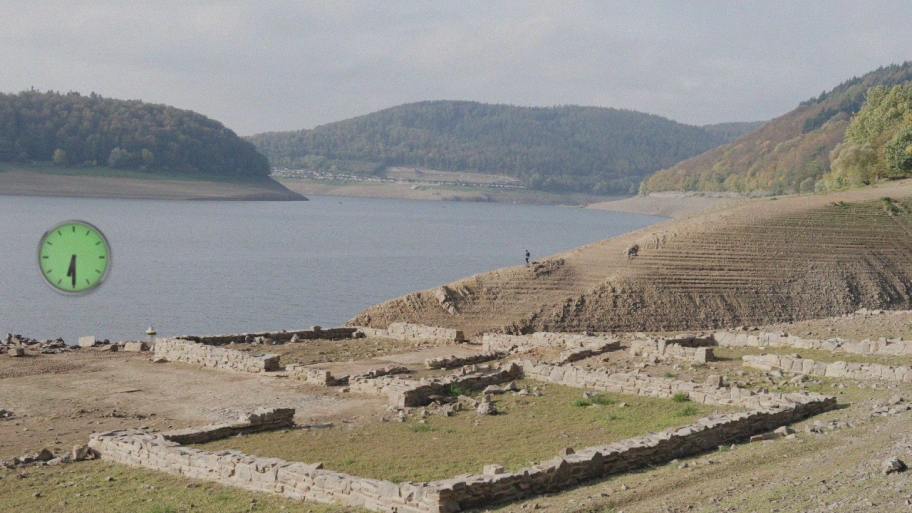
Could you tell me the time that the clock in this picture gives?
6:30
